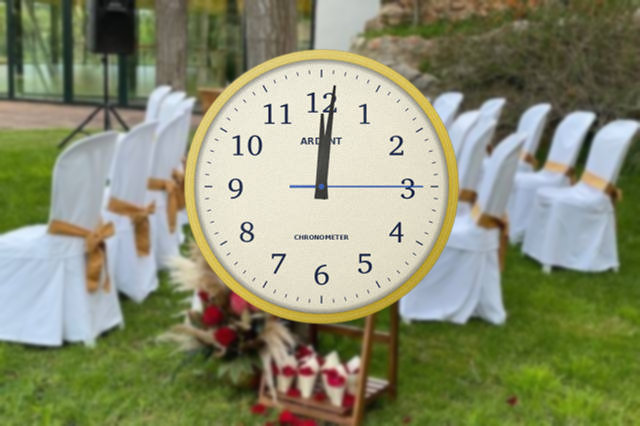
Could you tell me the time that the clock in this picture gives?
12:01:15
